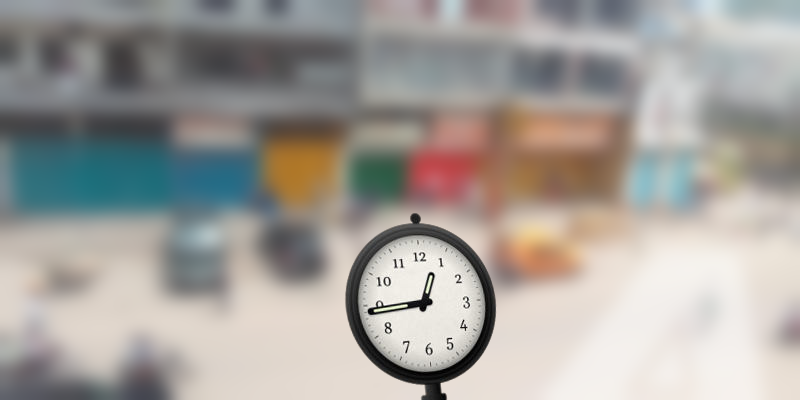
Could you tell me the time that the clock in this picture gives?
12:44
